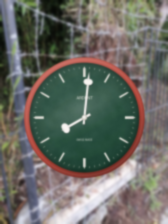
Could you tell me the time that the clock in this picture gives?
8:01
